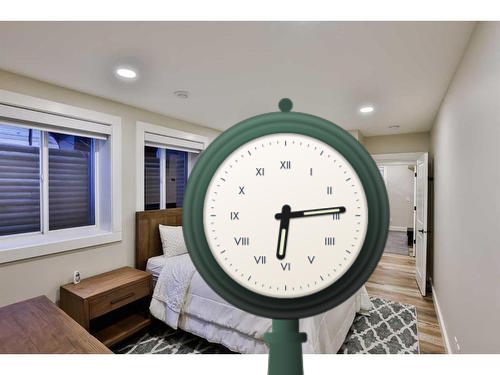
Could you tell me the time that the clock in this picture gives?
6:14
